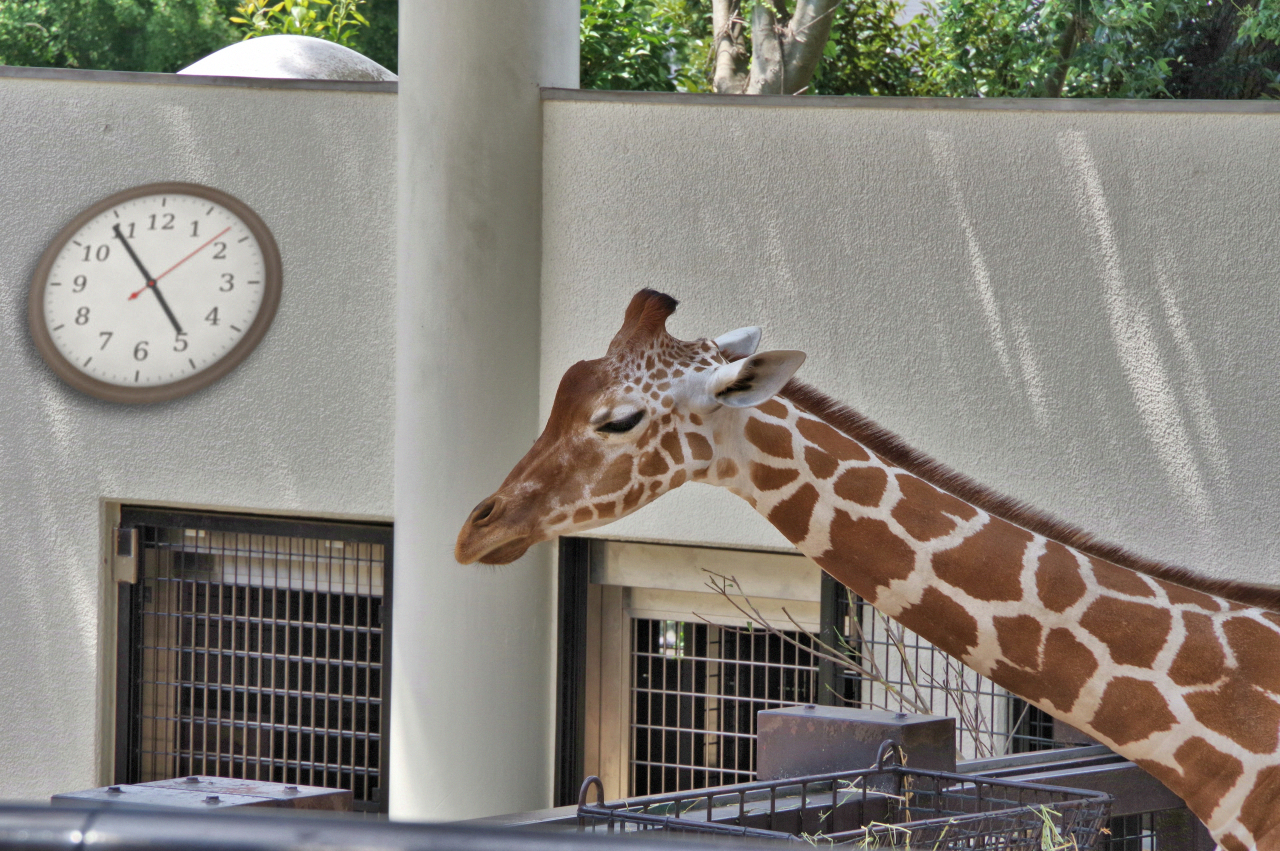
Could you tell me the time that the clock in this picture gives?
4:54:08
